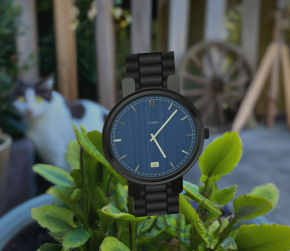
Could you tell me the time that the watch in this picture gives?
5:07
